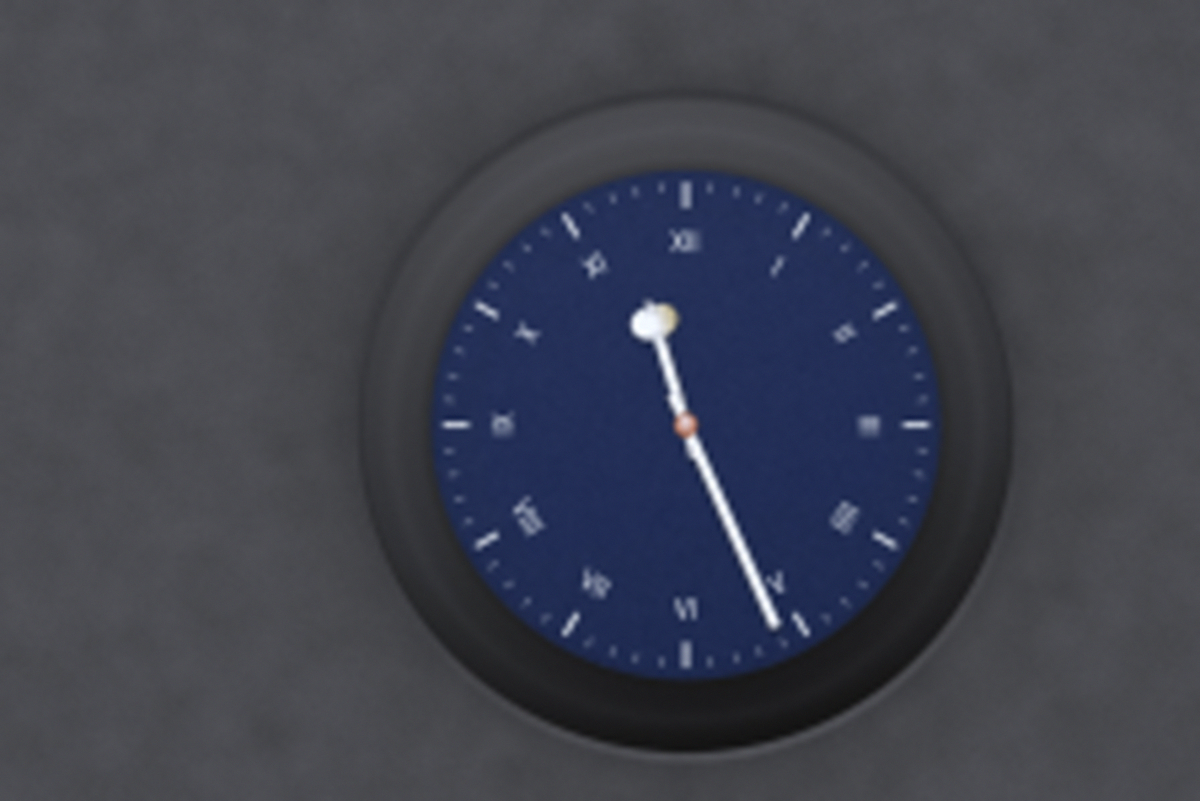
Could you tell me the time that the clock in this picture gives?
11:26
